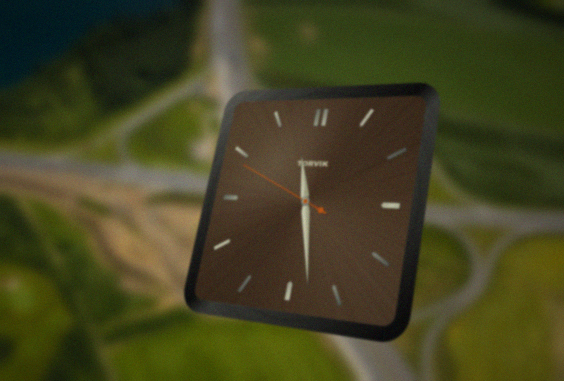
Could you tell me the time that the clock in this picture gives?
11:27:49
